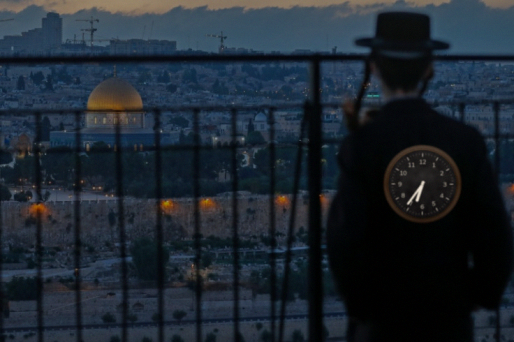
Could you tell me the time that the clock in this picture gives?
6:36
